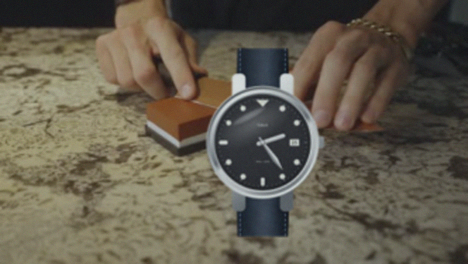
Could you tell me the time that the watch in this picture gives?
2:24
